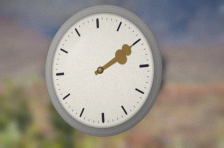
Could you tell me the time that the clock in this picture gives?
2:10
